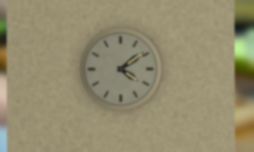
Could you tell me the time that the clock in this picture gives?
4:09
